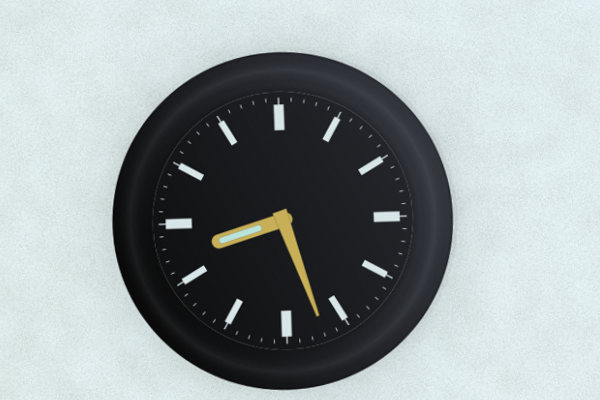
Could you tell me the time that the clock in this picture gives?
8:27
